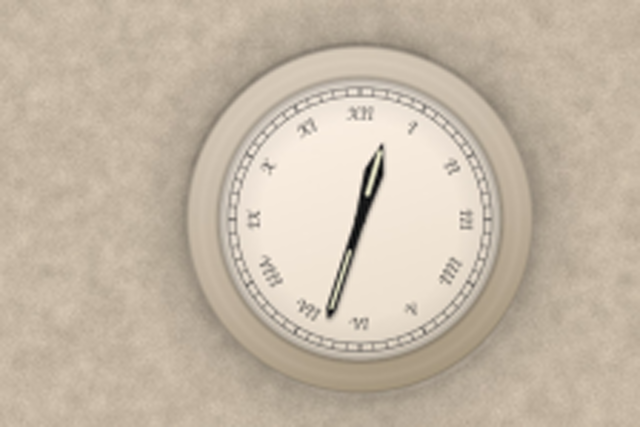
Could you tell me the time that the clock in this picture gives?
12:33
